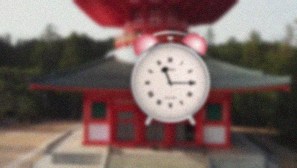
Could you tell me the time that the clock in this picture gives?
11:15
